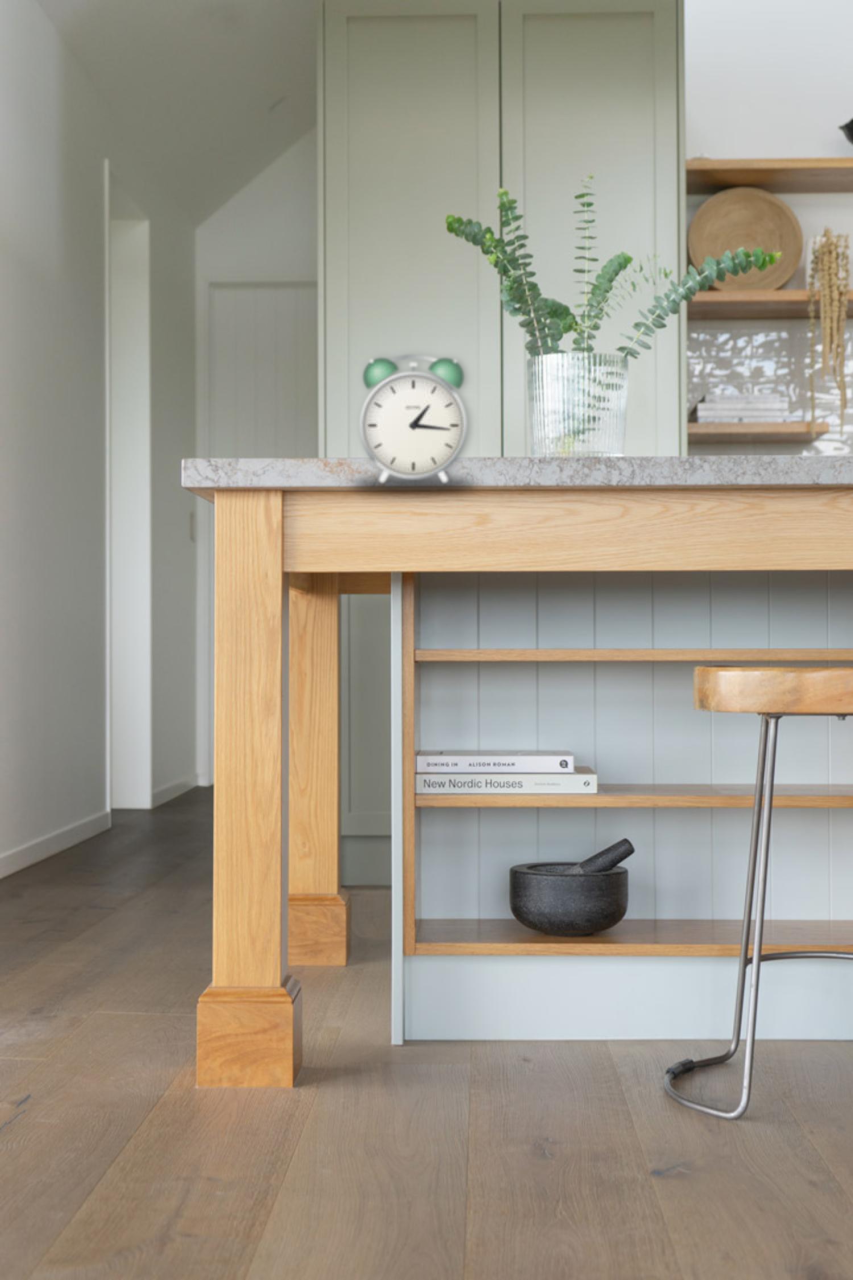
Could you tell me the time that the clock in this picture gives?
1:16
